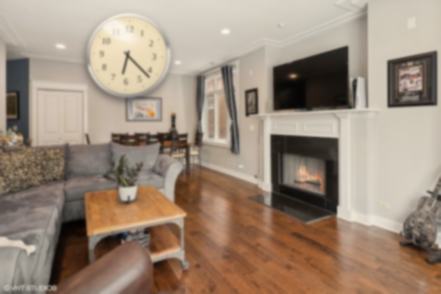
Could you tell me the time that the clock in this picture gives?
6:22
